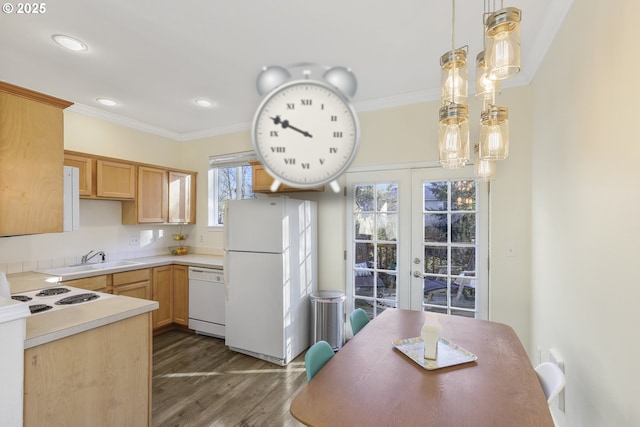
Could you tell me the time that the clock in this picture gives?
9:49
